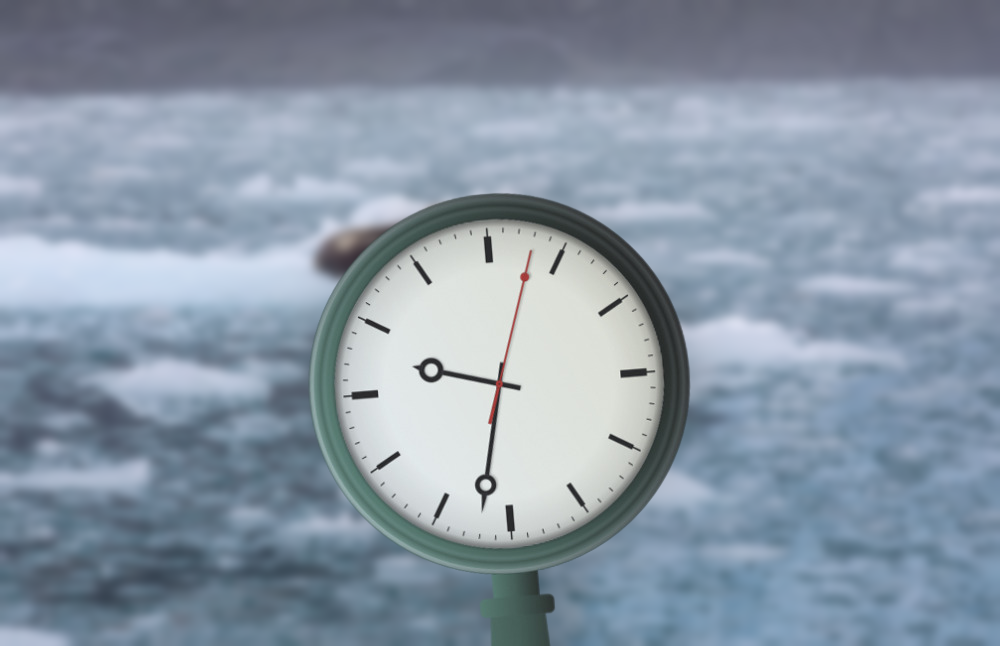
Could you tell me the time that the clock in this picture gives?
9:32:03
